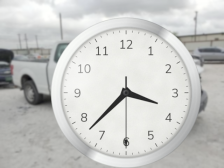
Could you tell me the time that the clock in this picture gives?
3:37:30
